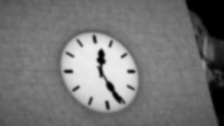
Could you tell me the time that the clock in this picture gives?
12:26
